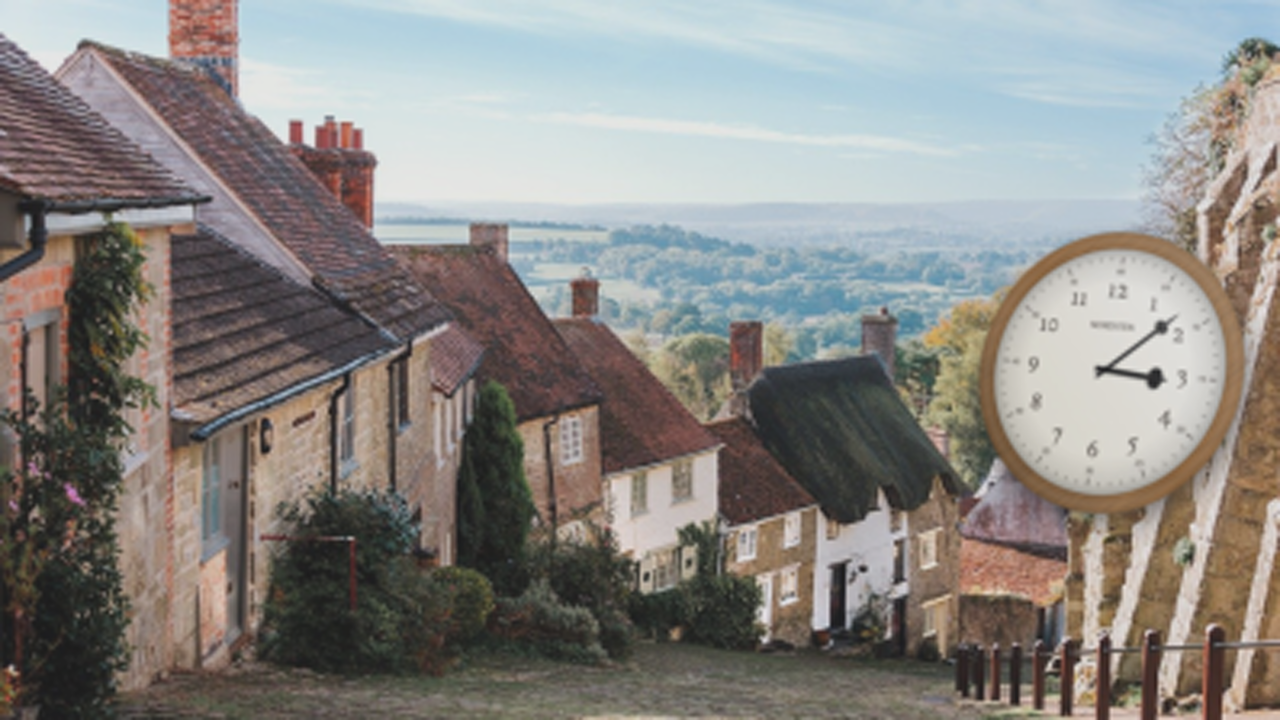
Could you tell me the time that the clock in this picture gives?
3:08
